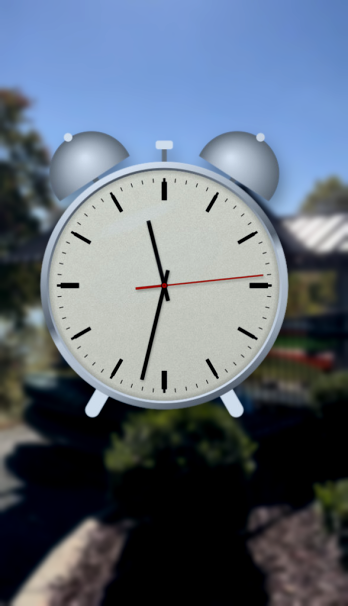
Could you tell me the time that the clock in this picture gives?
11:32:14
